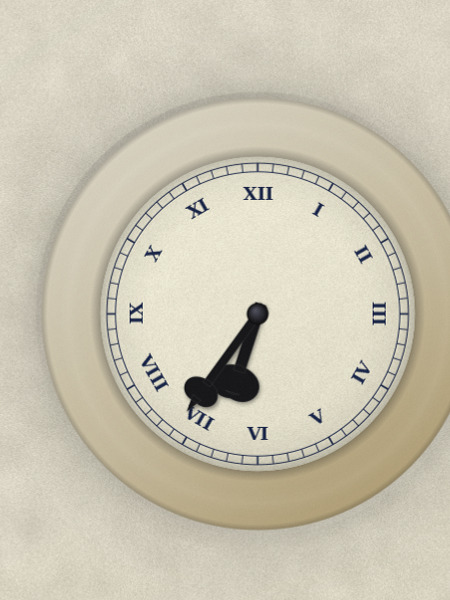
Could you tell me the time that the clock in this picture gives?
6:36
